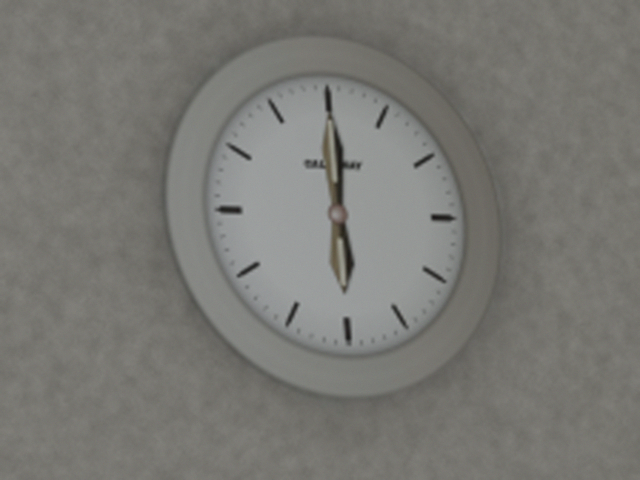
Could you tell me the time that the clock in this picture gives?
6:00
